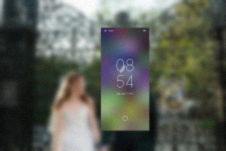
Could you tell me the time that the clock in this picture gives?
8:54
